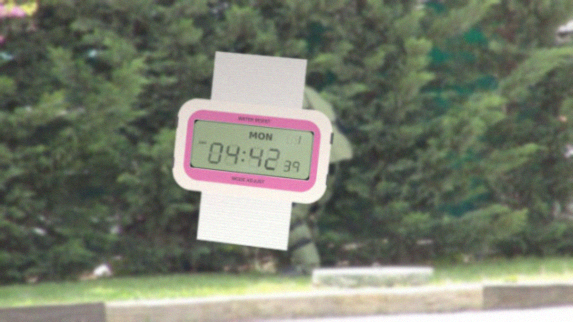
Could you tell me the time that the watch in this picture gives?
4:42:39
